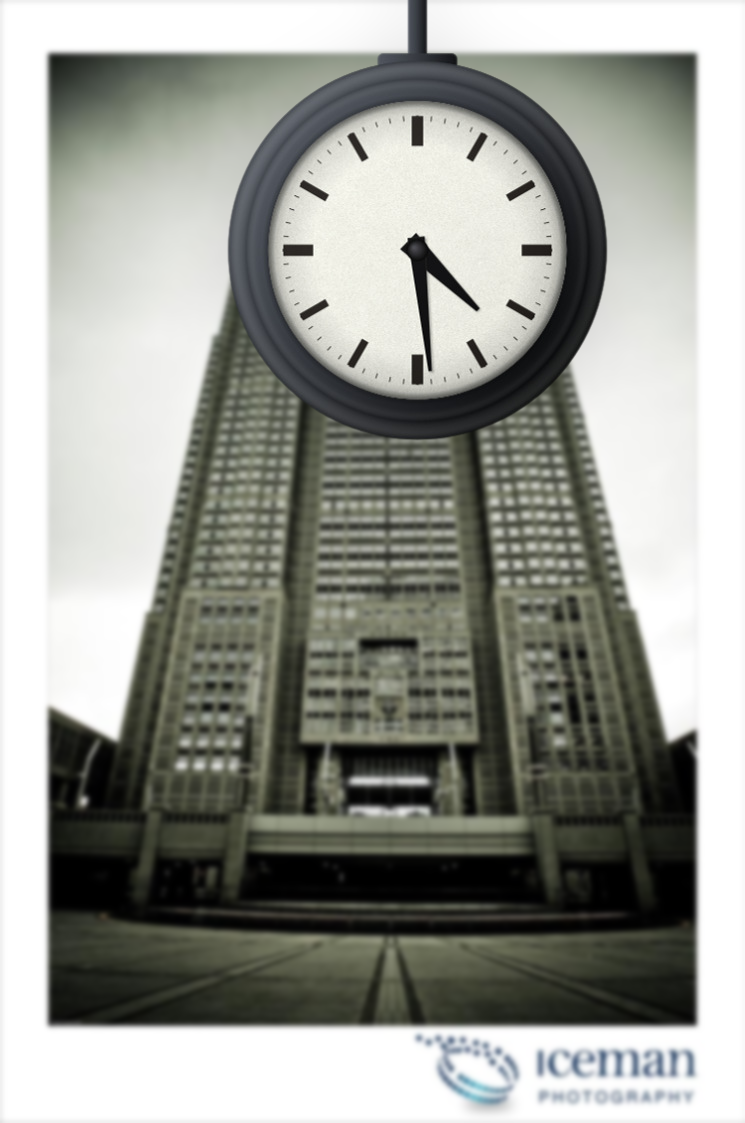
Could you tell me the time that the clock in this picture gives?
4:29
